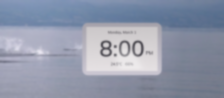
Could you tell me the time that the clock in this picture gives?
8:00
